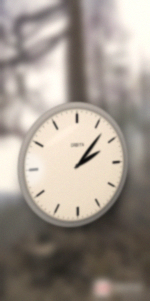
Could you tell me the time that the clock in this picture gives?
2:07
